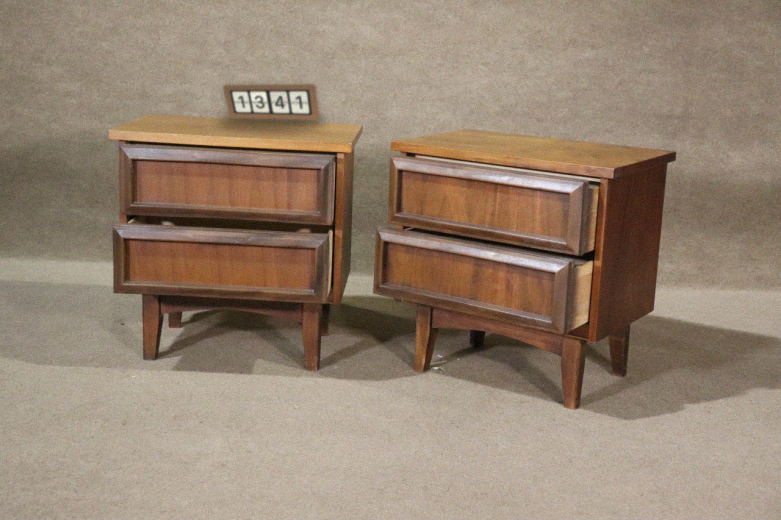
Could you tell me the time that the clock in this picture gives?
13:41
